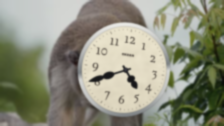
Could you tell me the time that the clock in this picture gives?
4:41
